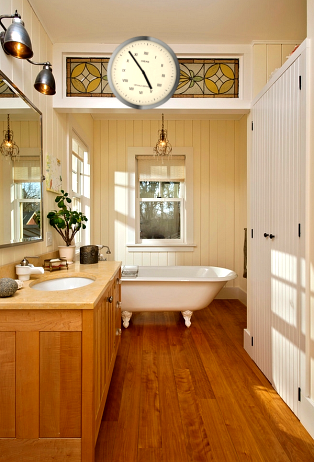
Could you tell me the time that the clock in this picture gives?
4:53
